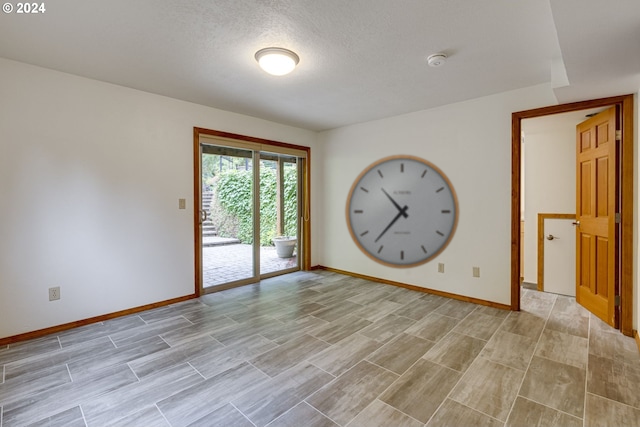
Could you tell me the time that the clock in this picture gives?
10:37
